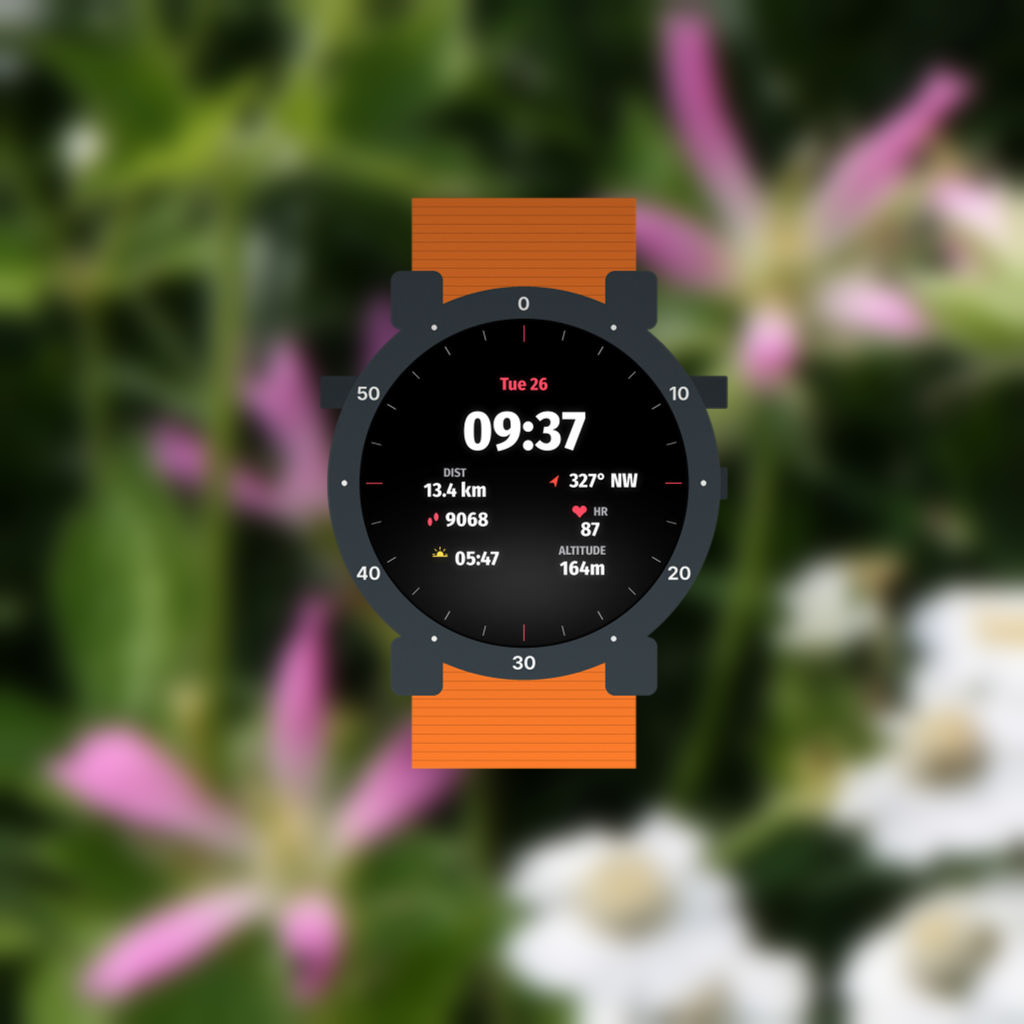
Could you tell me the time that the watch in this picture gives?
9:37
